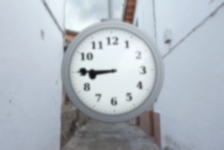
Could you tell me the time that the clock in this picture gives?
8:45
